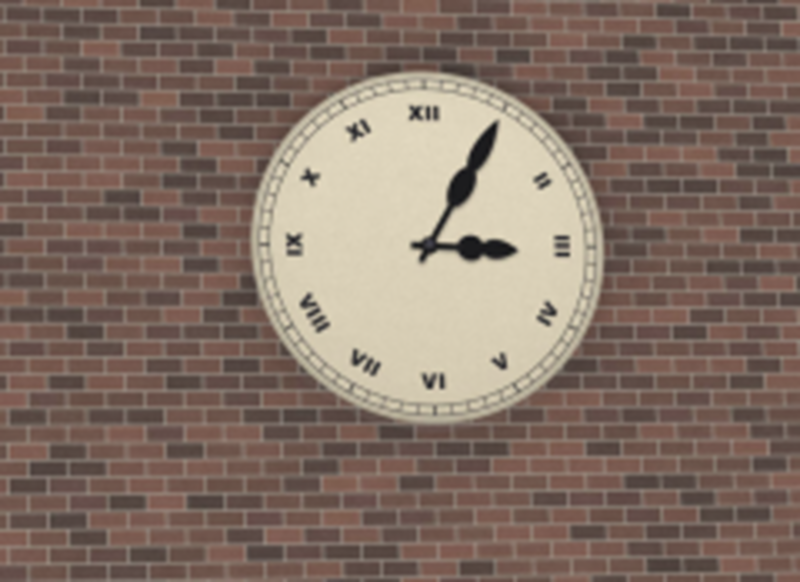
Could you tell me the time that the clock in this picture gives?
3:05
